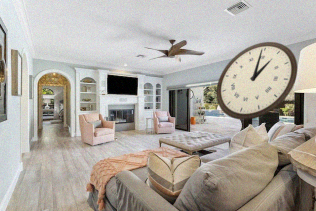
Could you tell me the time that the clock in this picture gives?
12:59
